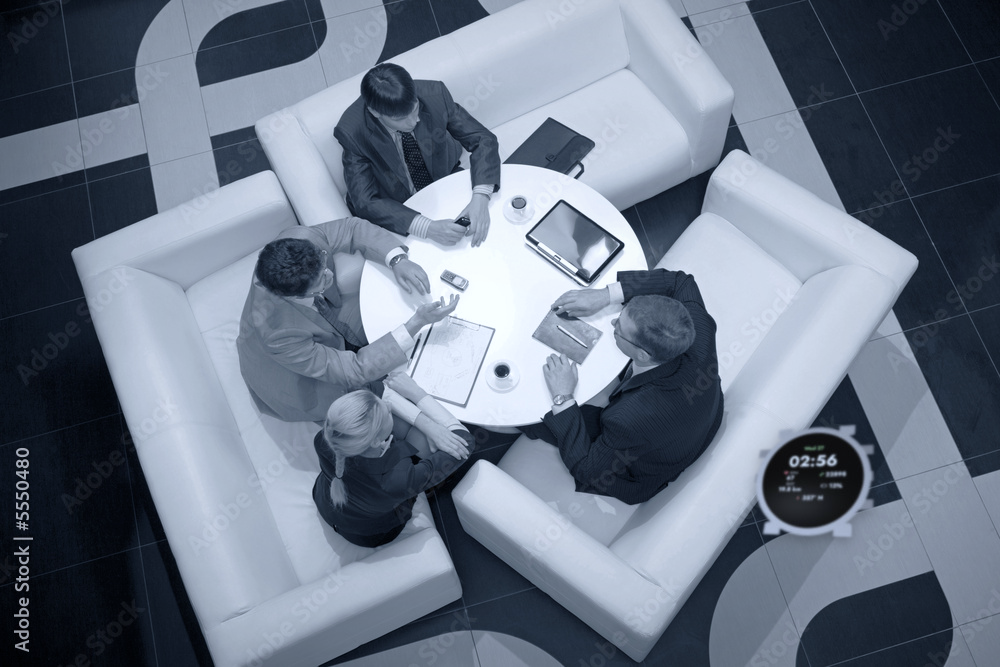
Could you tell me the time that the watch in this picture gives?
2:56
